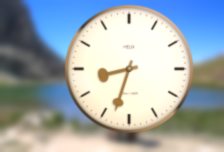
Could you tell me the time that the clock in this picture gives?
8:33
